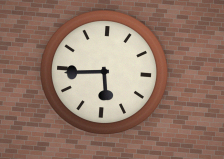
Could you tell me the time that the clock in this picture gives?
5:44
